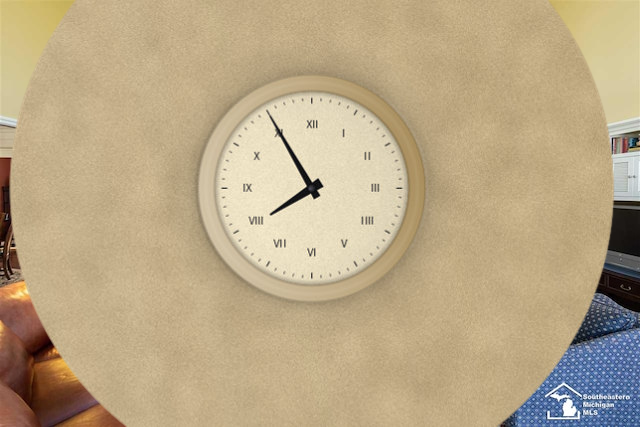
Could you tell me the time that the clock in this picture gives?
7:55
